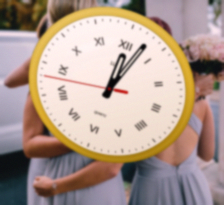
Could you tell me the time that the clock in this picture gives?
12:02:43
